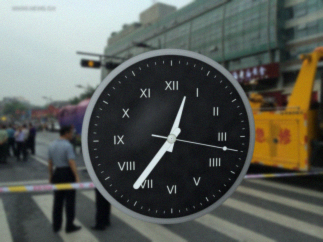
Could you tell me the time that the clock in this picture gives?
12:36:17
